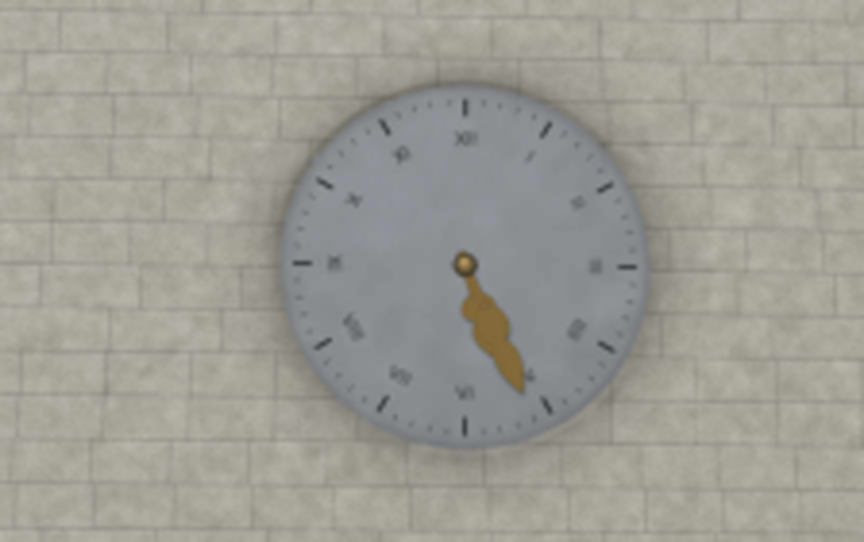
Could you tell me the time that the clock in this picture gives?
5:26
